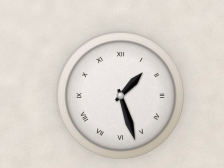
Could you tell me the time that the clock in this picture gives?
1:27
